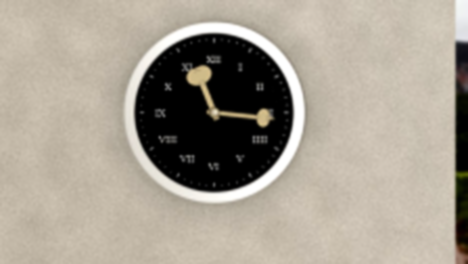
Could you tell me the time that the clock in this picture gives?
11:16
